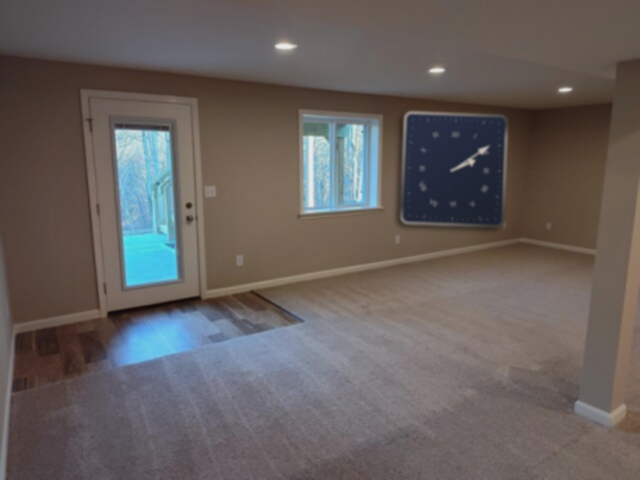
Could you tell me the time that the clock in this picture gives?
2:09
